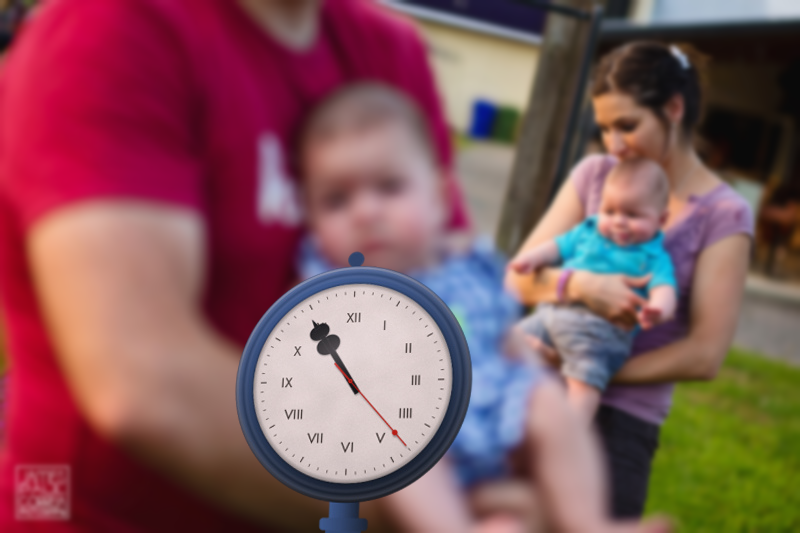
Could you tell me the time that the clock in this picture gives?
10:54:23
